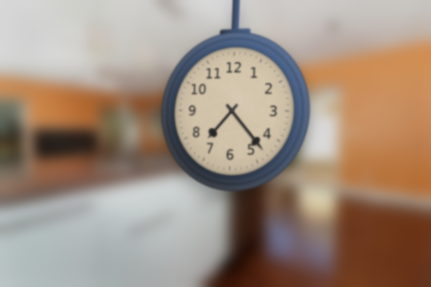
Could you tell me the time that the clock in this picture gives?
7:23
